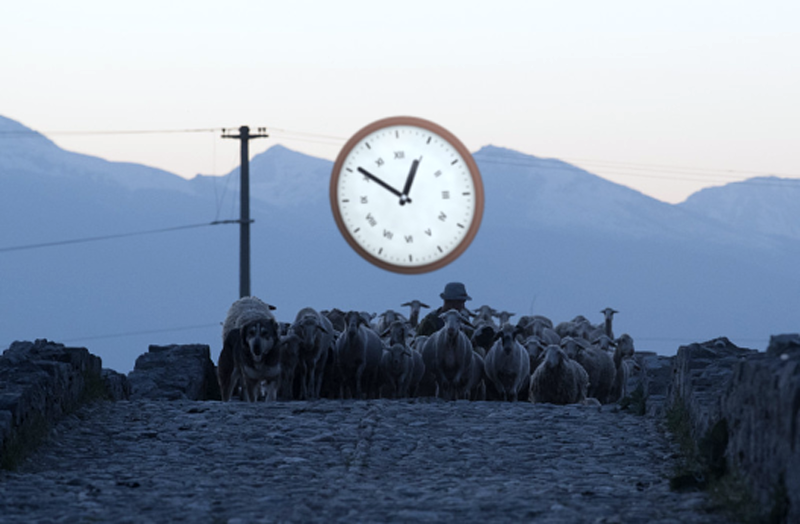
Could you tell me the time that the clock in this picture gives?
12:51
